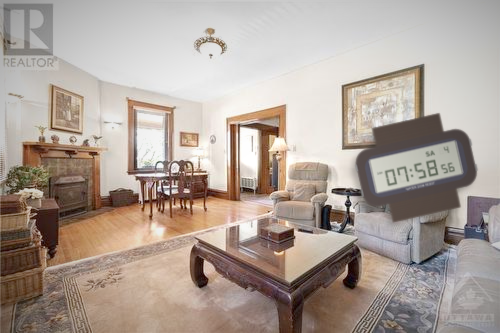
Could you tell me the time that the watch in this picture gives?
7:58
